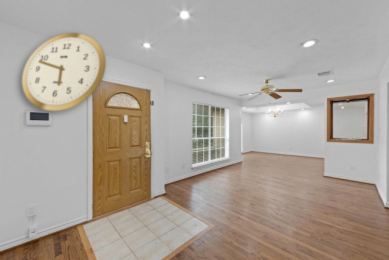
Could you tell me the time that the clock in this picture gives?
5:48
